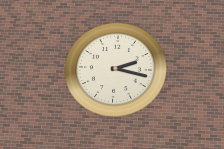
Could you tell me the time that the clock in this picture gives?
2:17
